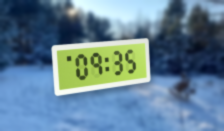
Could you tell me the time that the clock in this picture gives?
9:35
